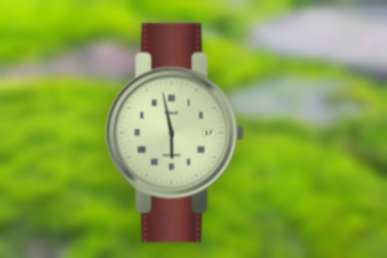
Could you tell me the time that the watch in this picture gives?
5:58
